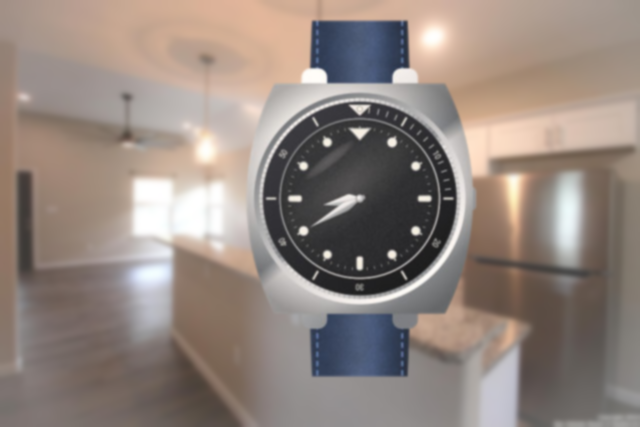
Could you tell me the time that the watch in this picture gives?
8:40
